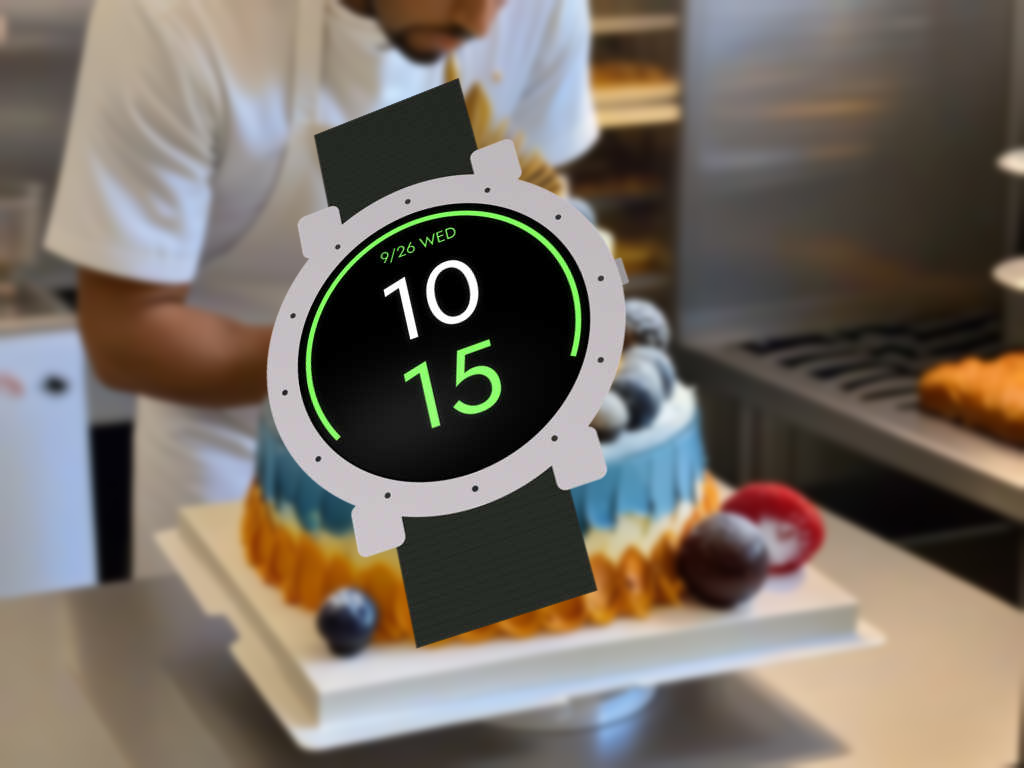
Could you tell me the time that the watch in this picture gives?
10:15
